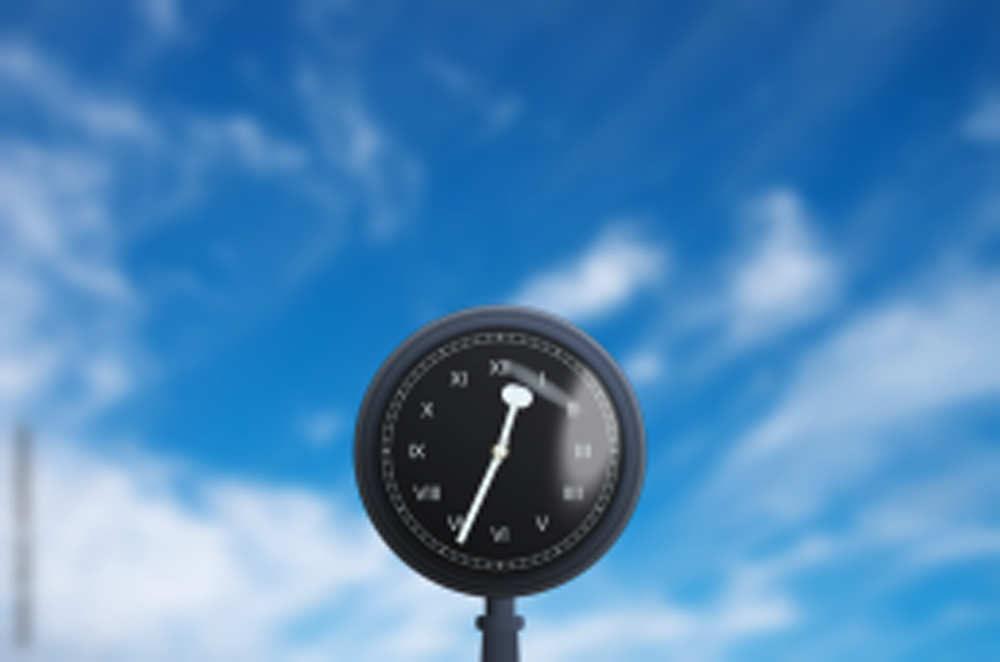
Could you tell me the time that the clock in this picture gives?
12:34
